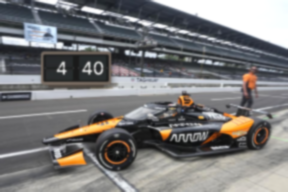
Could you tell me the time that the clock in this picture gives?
4:40
